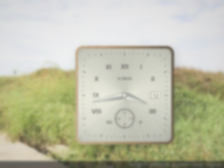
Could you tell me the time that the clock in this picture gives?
3:43
